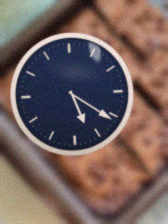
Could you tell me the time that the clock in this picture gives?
5:21
